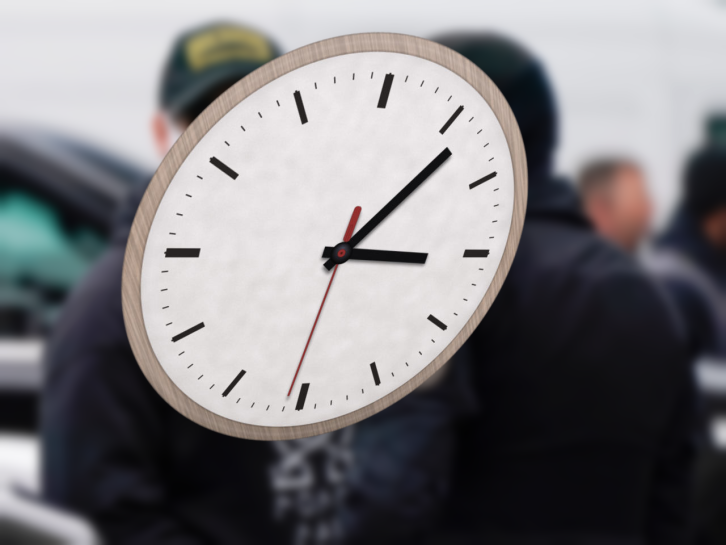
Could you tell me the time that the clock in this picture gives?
3:06:31
